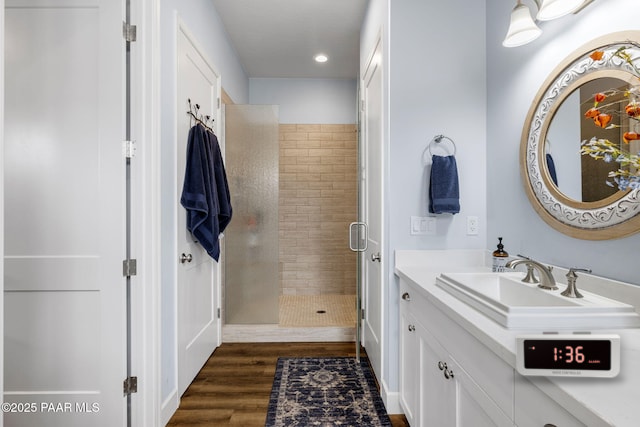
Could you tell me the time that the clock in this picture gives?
1:36
